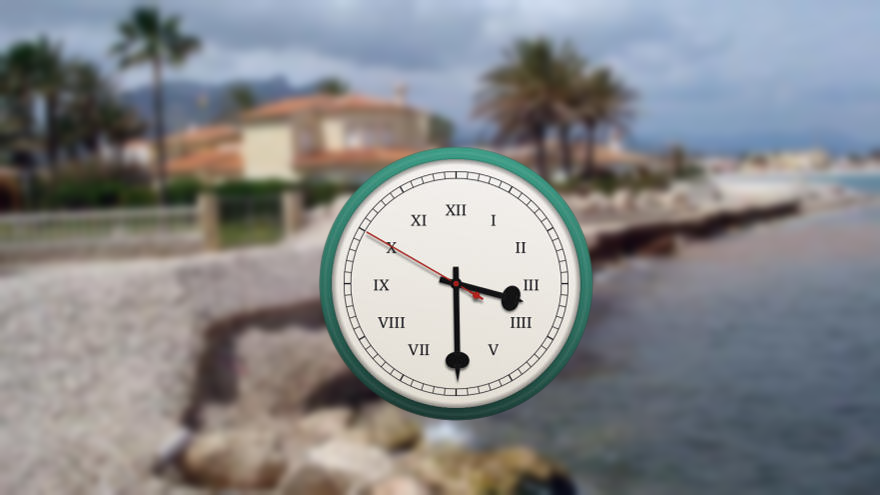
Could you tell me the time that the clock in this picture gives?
3:29:50
